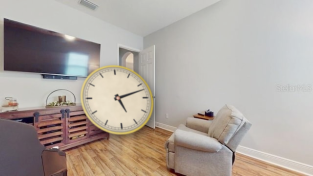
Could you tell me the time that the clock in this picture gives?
5:12
